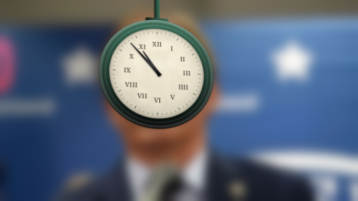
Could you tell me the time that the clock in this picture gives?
10:53
